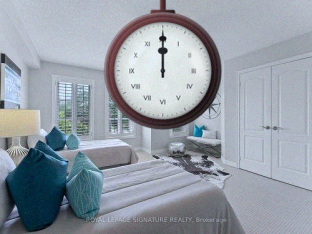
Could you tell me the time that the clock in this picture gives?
12:00
